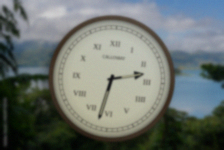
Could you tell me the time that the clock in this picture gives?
2:32
